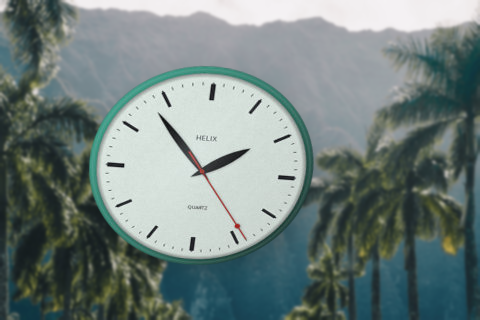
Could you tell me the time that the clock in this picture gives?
1:53:24
